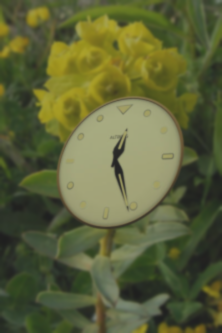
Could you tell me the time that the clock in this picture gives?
12:26
